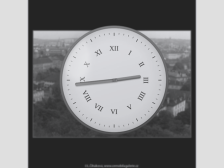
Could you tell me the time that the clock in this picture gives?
2:44
